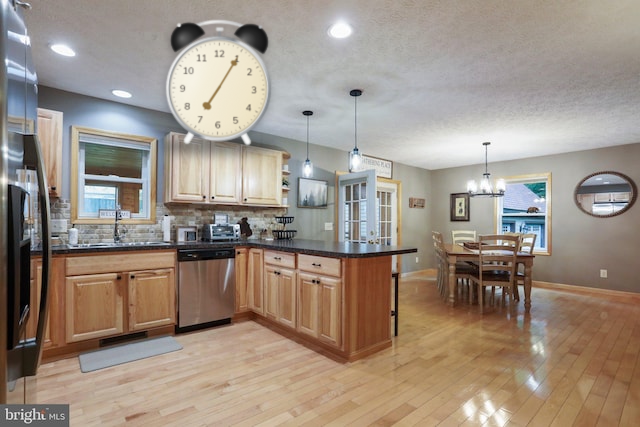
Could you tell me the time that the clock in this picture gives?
7:05
